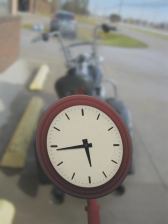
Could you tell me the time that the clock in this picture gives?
5:44
